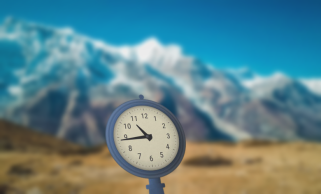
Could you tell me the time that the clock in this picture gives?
10:44
